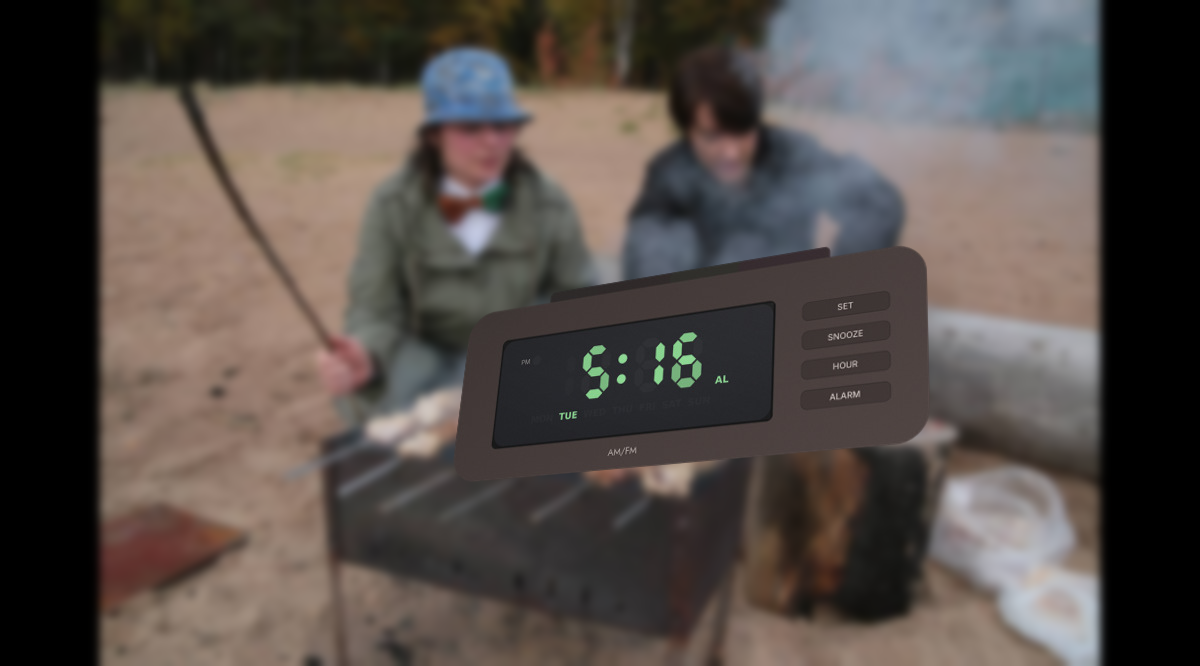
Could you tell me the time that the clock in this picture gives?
5:16
